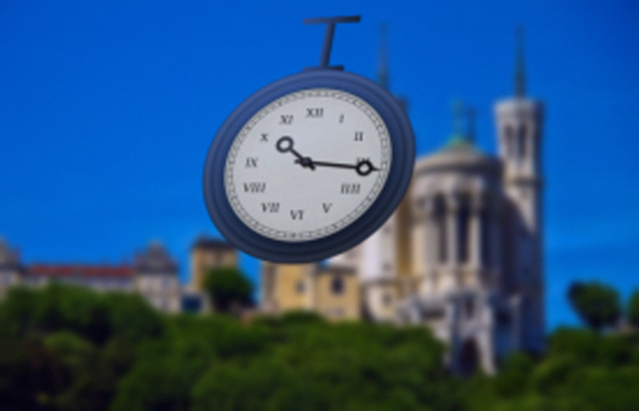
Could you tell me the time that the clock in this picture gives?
10:16
